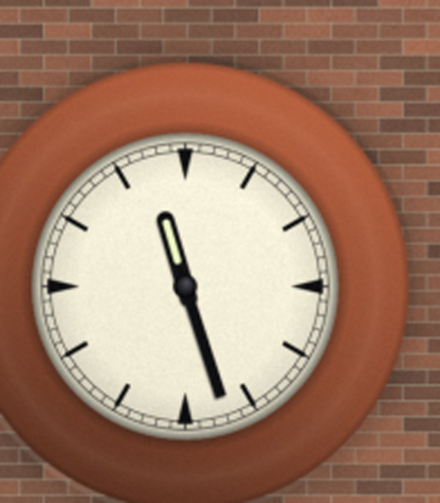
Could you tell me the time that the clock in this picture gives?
11:27
